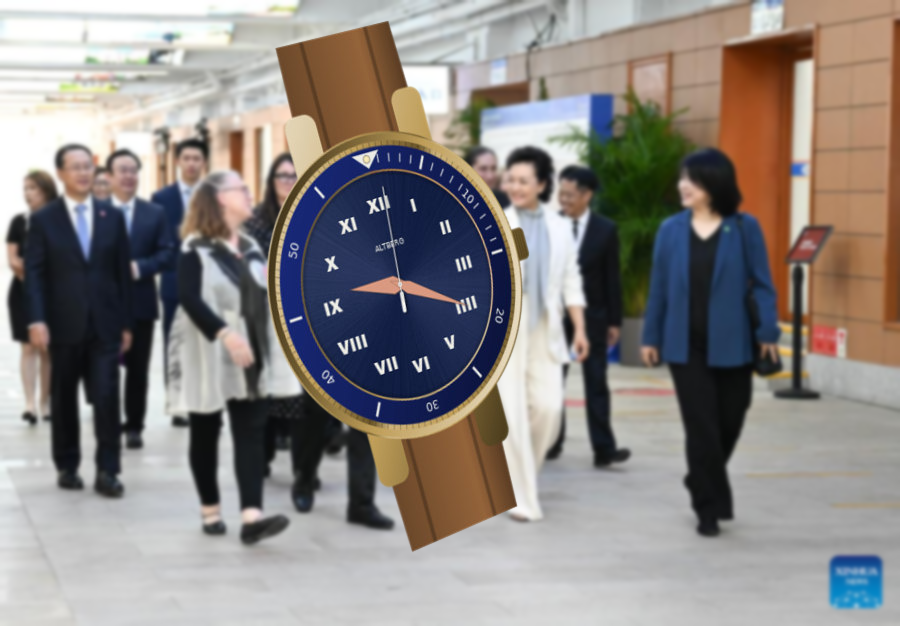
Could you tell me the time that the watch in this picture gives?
9:20:01
